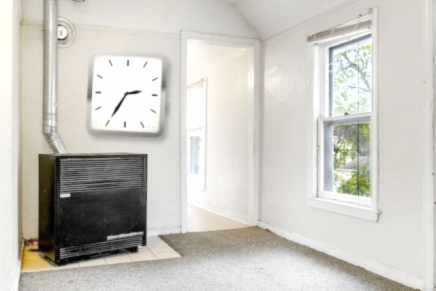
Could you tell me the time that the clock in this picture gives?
2:35
